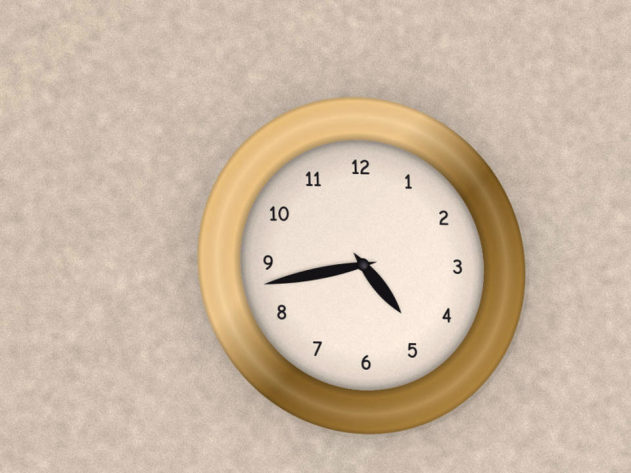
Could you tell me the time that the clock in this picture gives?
4:43
